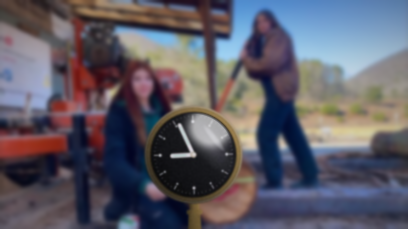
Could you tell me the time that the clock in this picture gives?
8:56
